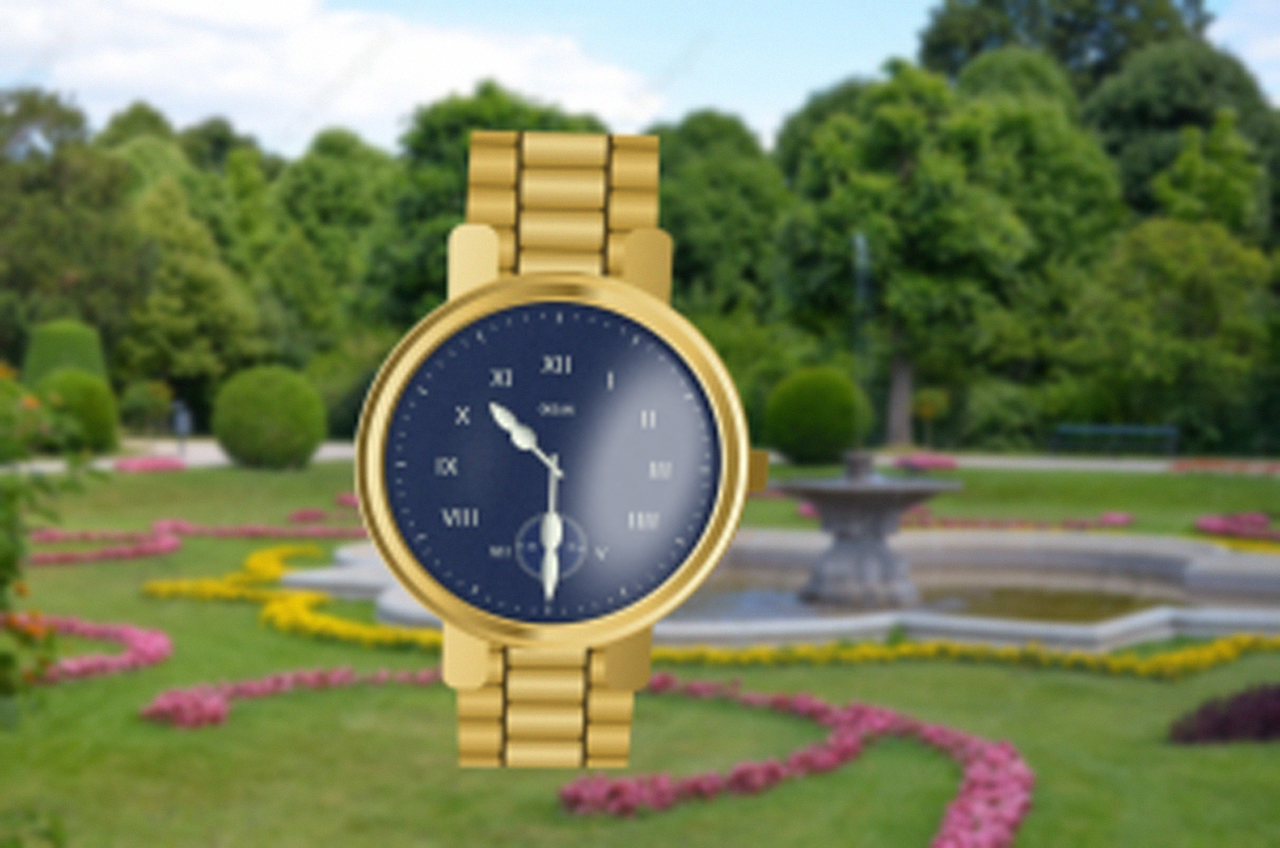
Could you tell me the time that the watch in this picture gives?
10:30
